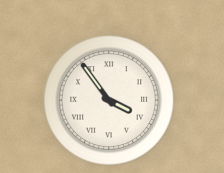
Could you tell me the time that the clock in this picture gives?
3:54
